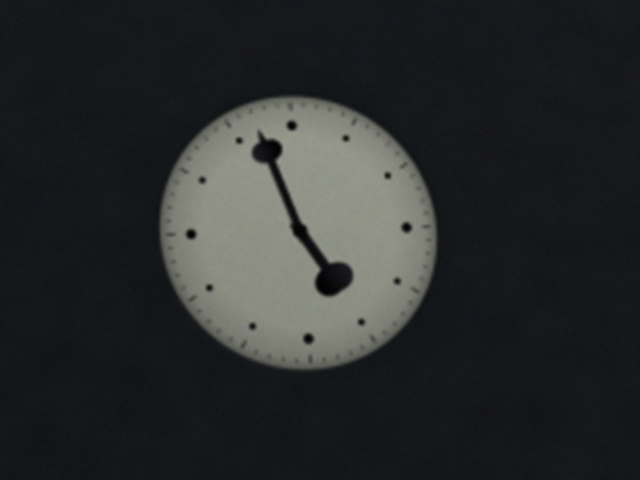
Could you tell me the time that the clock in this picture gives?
4:57
